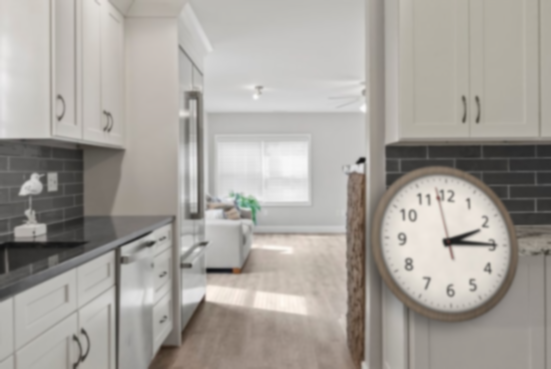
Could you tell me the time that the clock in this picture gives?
2:14:58
